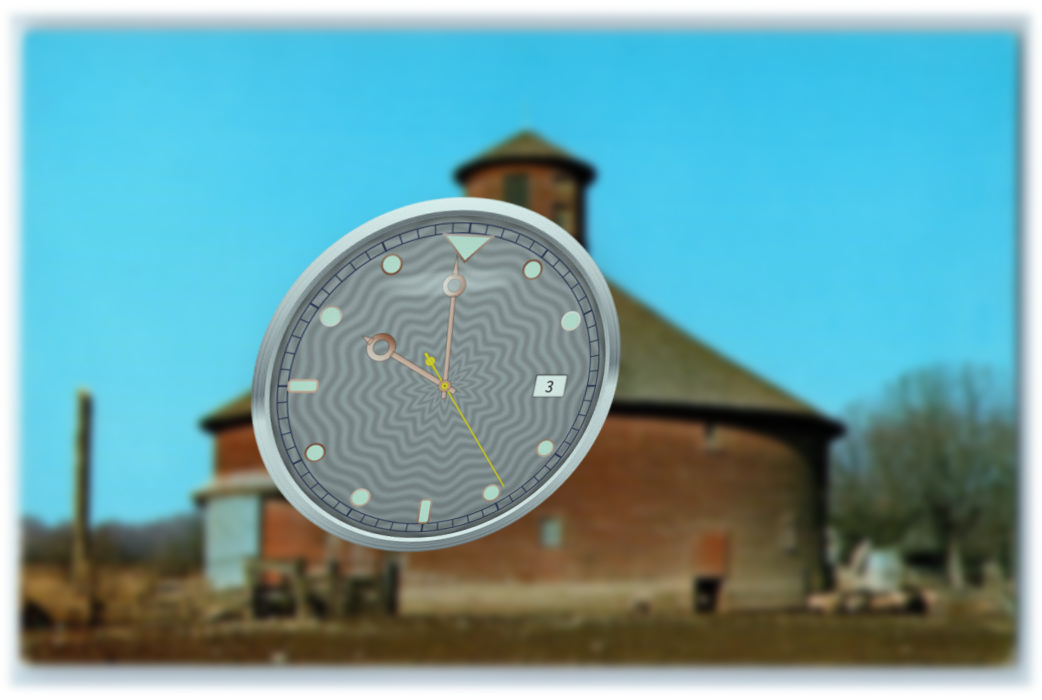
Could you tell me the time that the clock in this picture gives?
9:59:24
